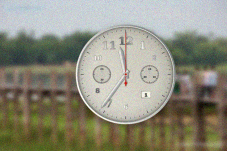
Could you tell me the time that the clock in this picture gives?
11:36
